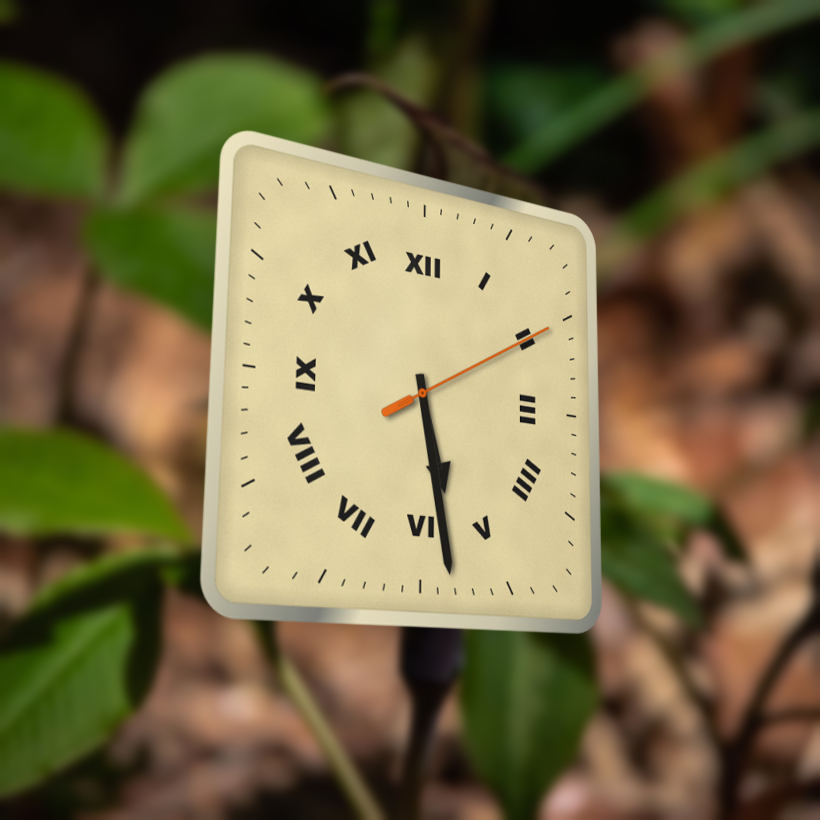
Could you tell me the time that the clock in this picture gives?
5:28:10
